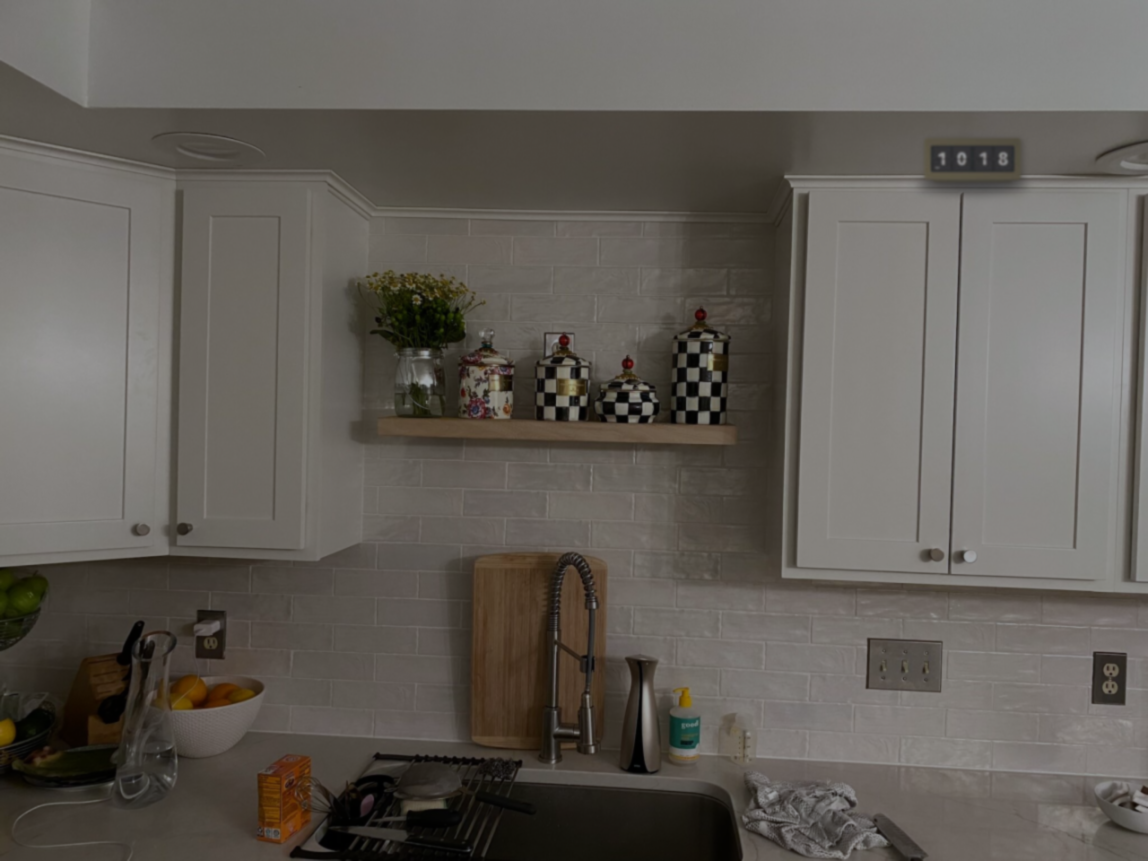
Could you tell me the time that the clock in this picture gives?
10:18
